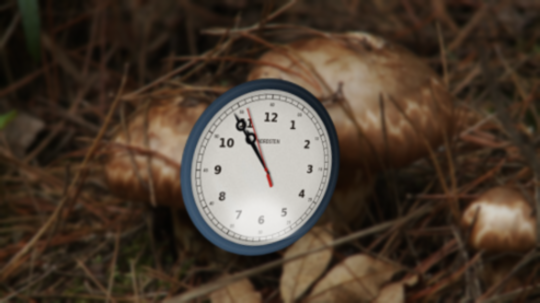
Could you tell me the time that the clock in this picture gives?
10:53:56
